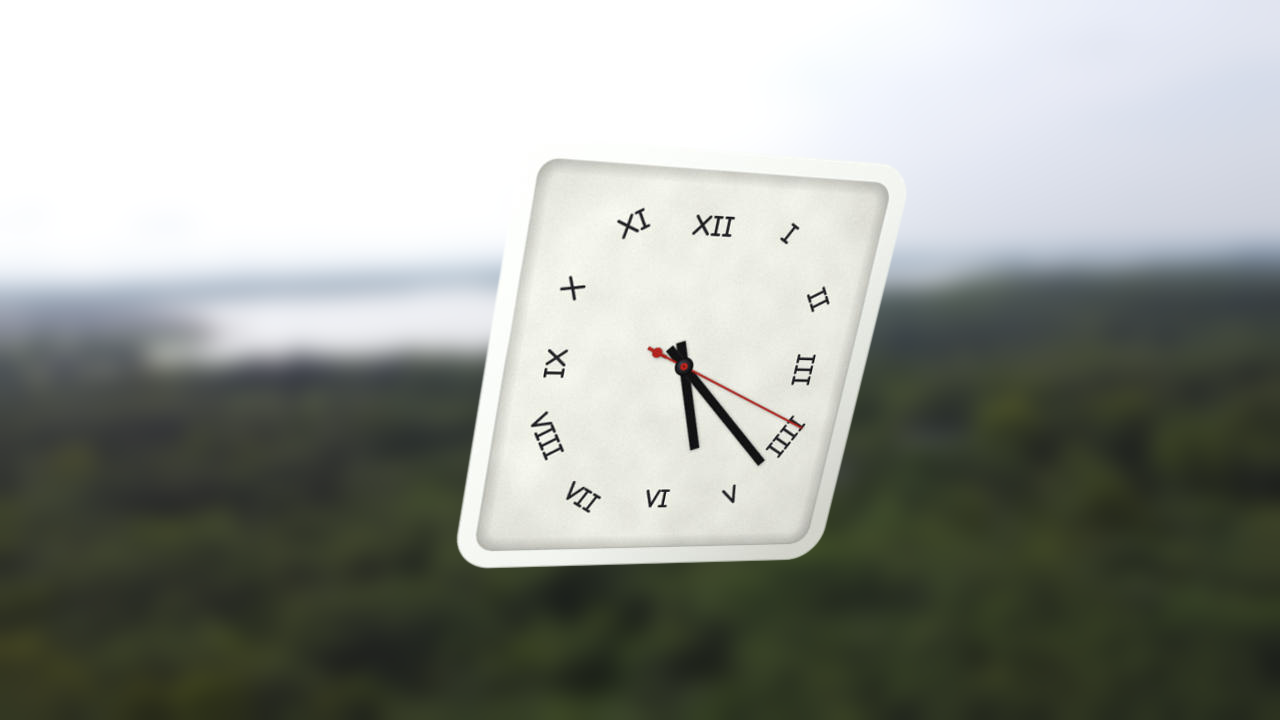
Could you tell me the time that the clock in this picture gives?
5:22:19
